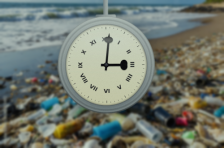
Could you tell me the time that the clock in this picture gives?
3:01
